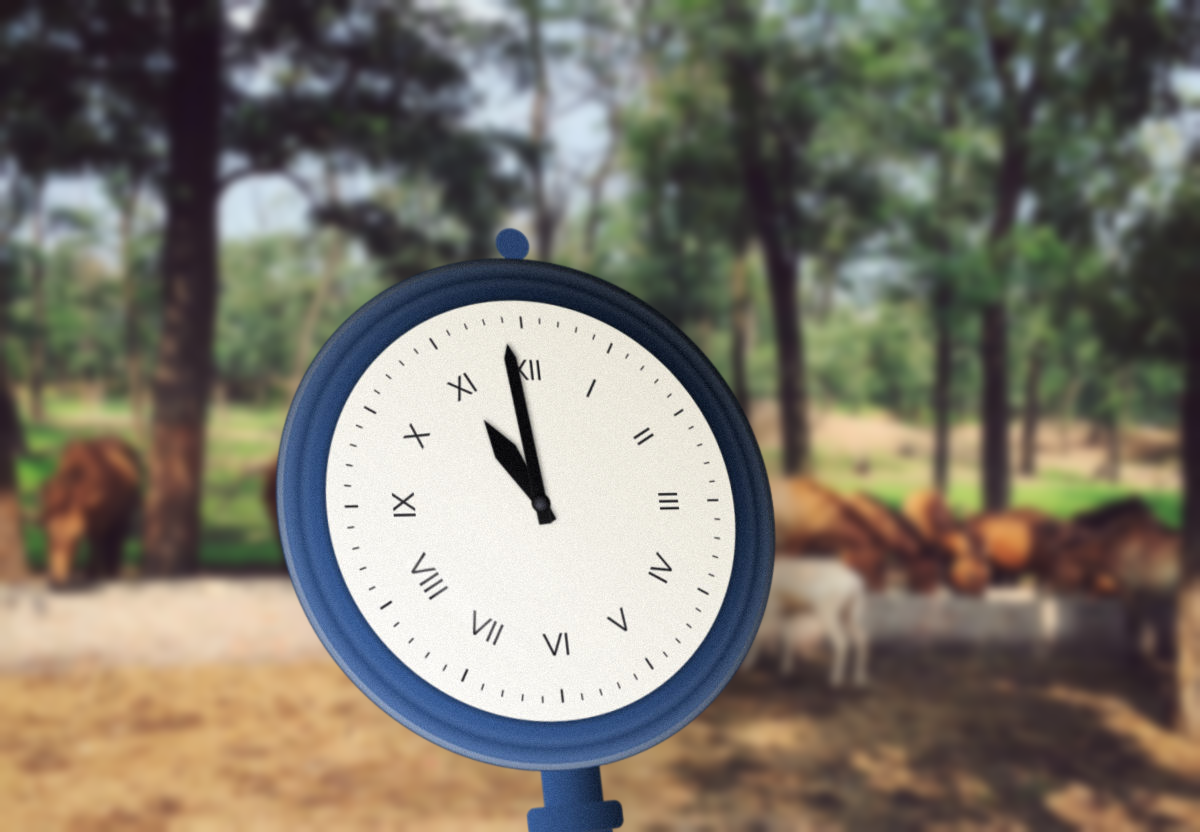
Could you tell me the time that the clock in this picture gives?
10:59
